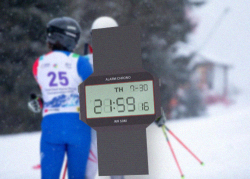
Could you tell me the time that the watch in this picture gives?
21:59:16
